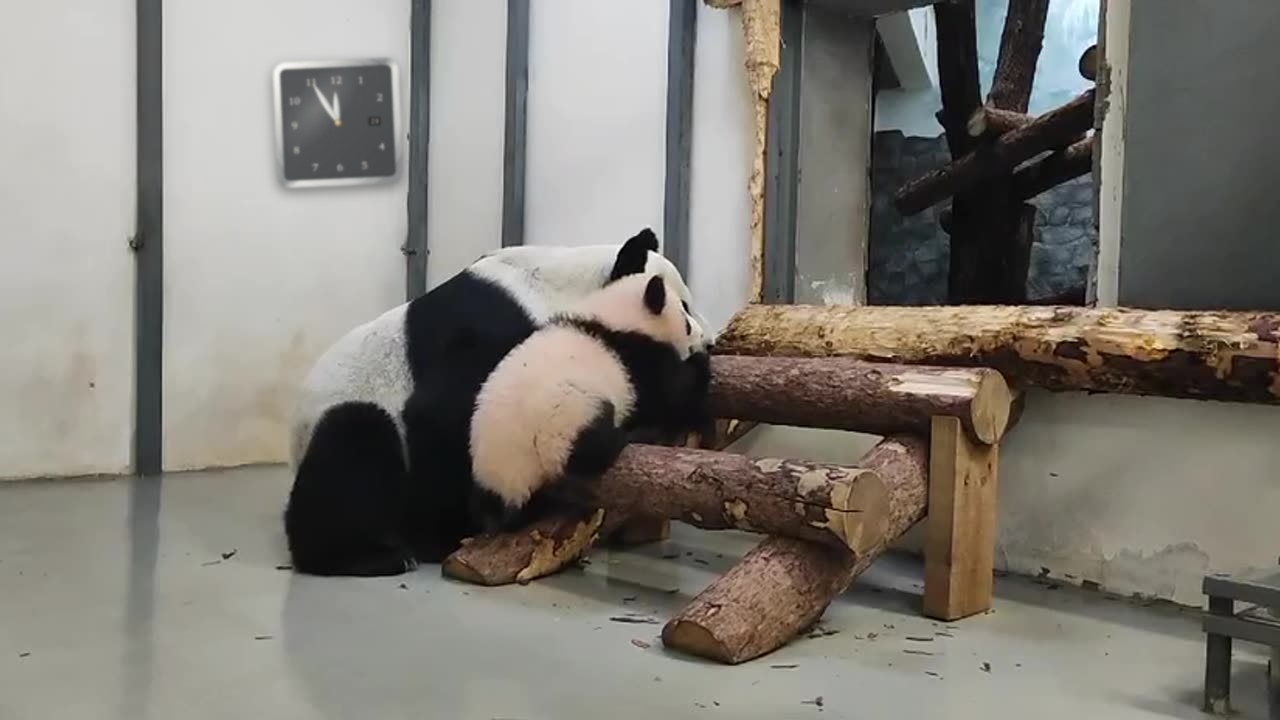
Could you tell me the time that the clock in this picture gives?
11:55
